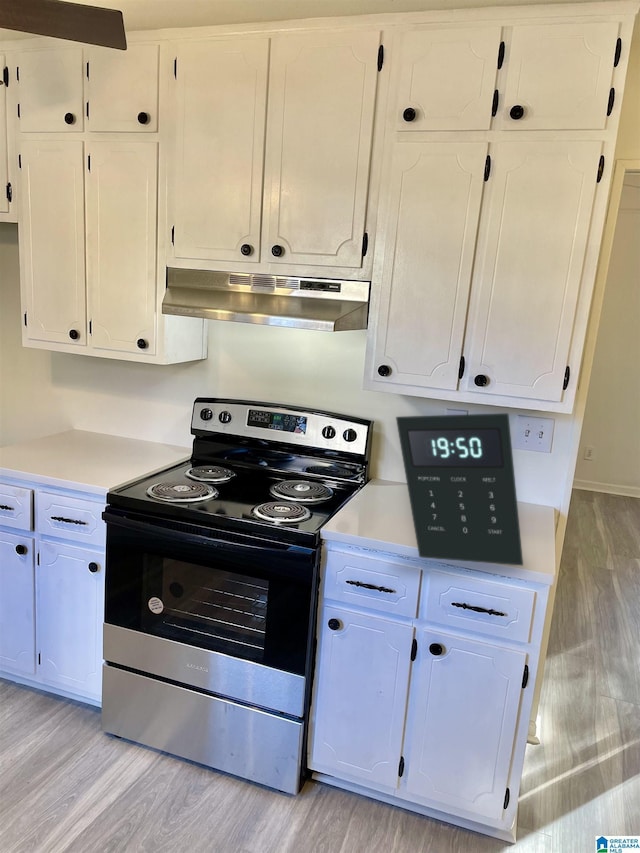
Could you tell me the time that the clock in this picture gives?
19:50
